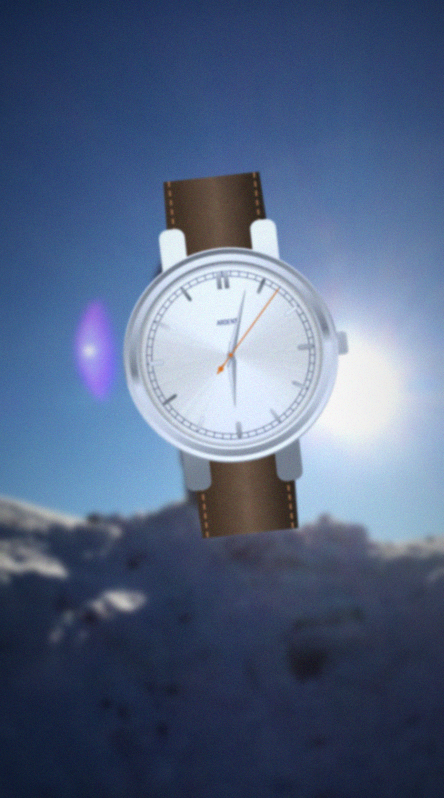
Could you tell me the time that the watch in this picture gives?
6:03:07
